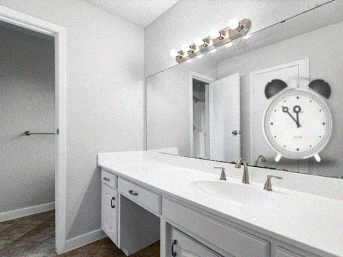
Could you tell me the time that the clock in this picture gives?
11:53
